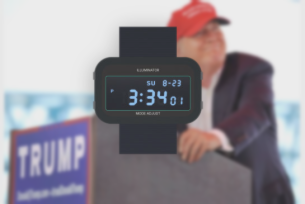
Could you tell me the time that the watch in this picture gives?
3:34:01
